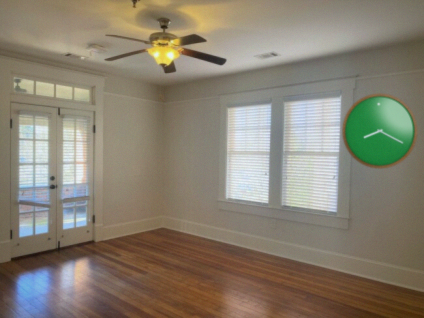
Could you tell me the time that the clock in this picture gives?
8:20
